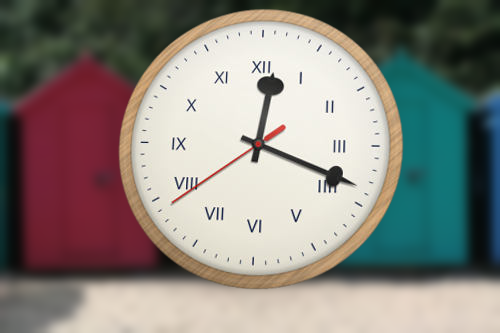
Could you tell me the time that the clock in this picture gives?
12:18:39
